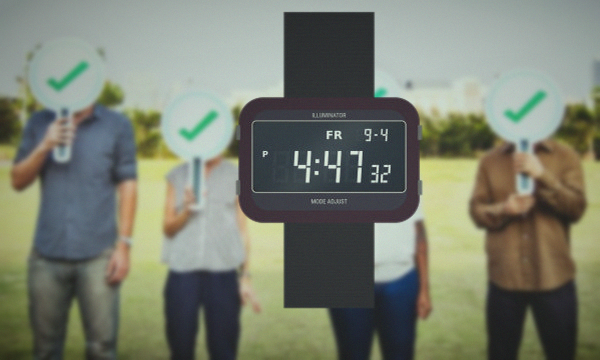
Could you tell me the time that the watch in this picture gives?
4:47:32
